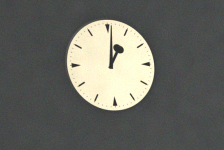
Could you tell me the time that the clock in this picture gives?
1:01
